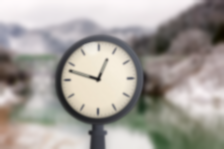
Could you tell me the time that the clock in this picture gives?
12:48
